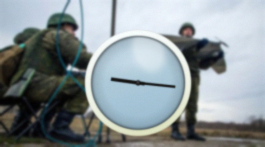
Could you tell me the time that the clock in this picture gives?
9:16
